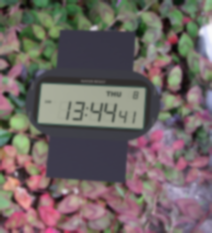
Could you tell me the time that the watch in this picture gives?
13:44:41
